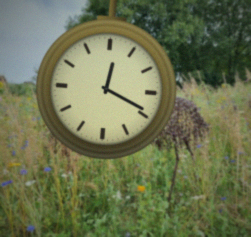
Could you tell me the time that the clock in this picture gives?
12:19
